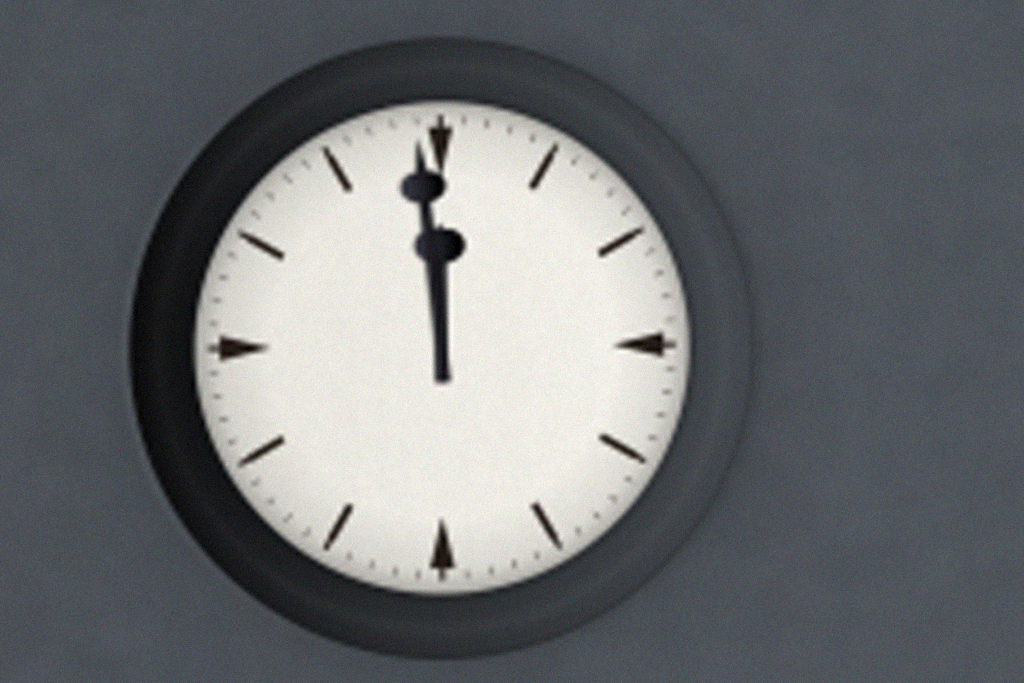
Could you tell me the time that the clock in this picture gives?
11:59
